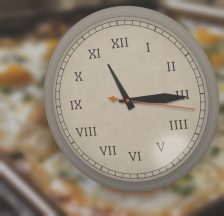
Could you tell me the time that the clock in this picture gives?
11:15:17
